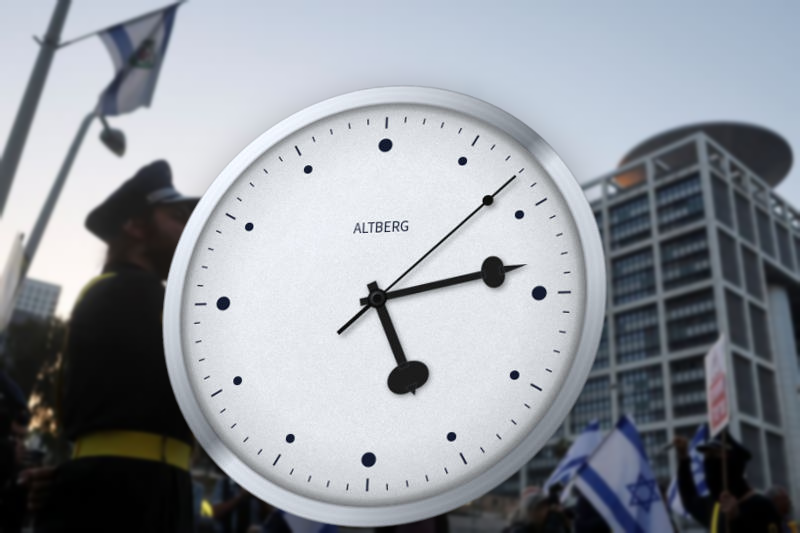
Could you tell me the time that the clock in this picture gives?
5:13:08
